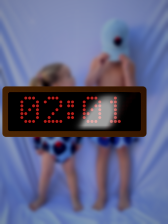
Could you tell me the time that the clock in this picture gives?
2:01
